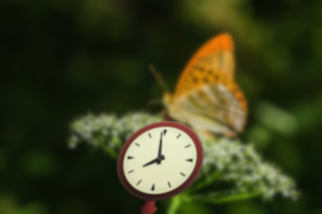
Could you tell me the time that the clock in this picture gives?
7:59
